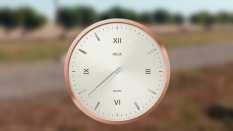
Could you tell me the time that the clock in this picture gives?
7:38
